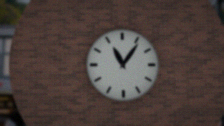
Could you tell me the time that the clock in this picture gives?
11:06
